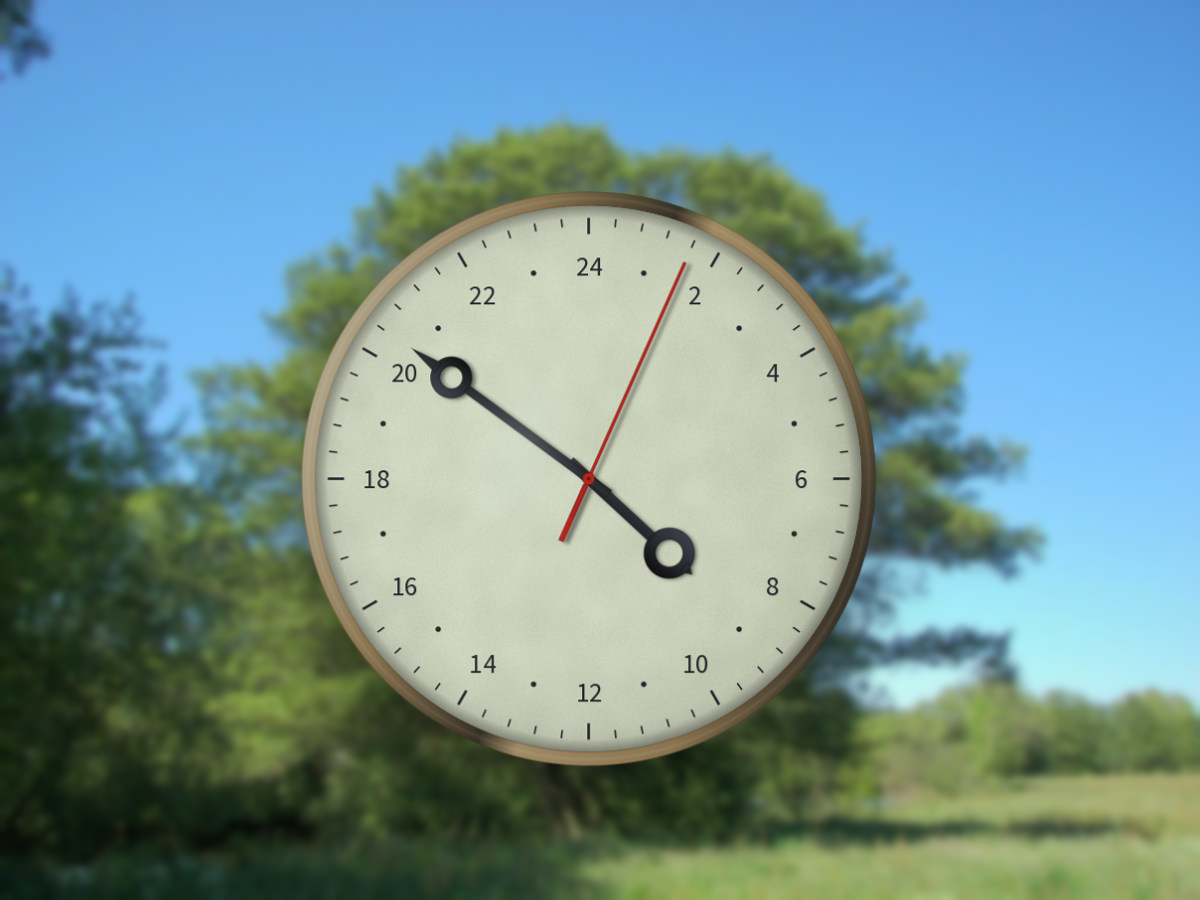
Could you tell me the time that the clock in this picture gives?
8:51:04
